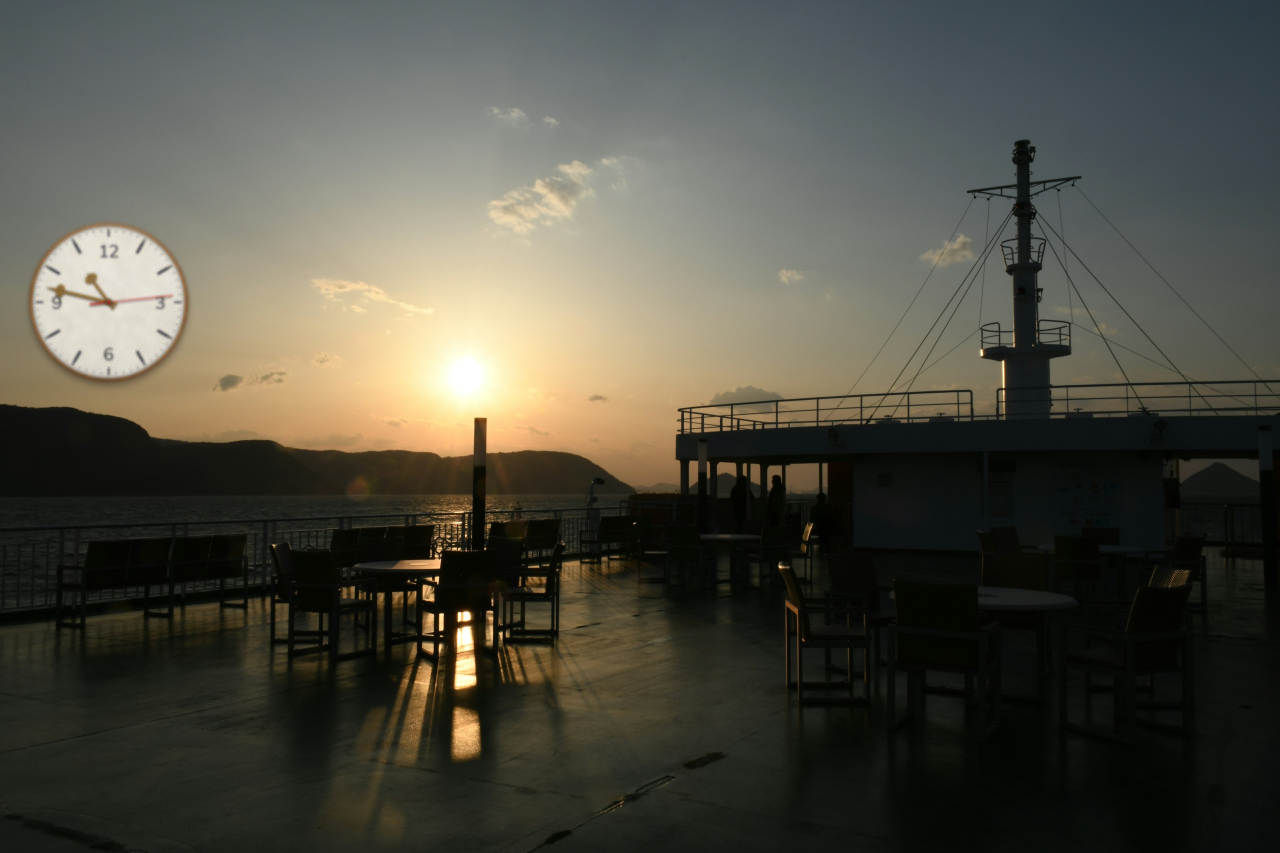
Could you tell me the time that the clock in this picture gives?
10:47:14
